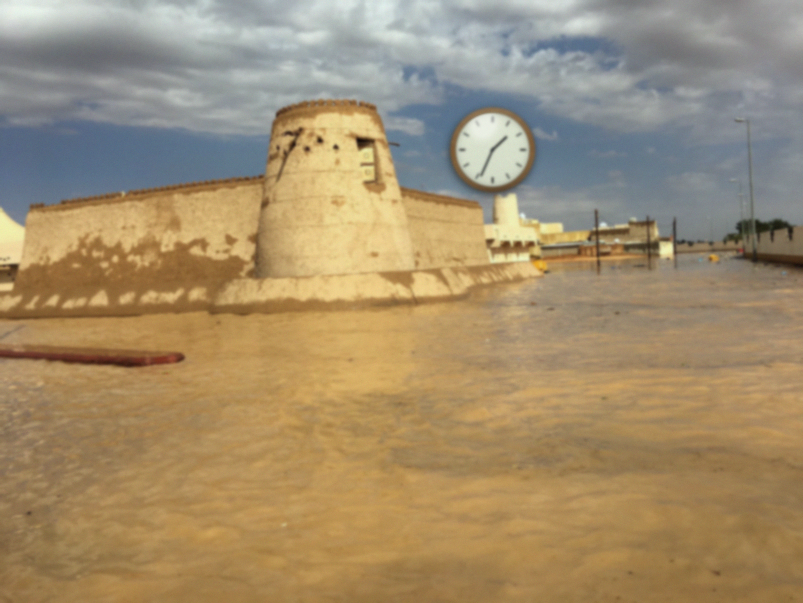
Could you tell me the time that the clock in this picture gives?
1:34
